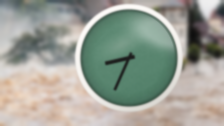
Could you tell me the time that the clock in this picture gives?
8:34
